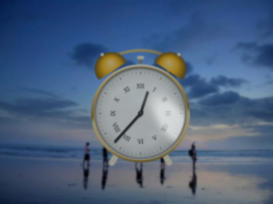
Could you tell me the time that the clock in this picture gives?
12:37
